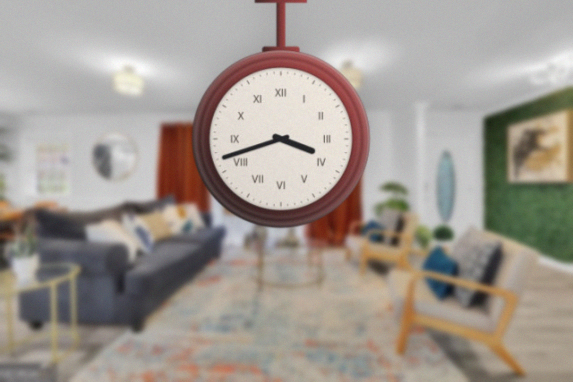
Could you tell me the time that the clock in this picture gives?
3:42
